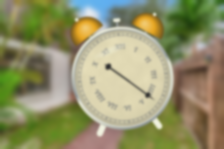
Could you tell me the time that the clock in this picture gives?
10:22
